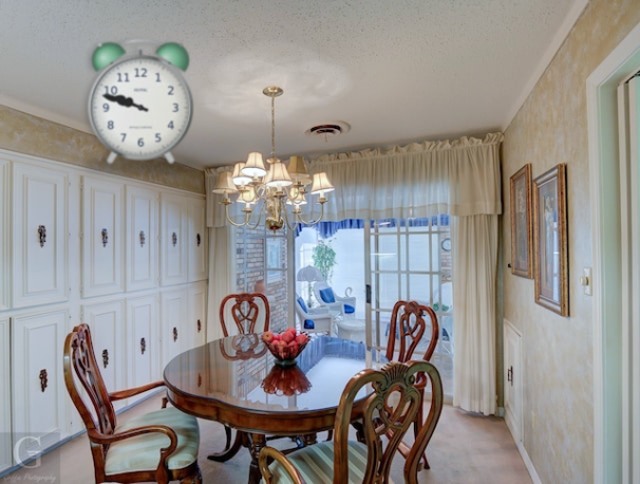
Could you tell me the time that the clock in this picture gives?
9:48
